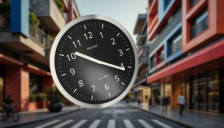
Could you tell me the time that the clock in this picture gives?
10:21
